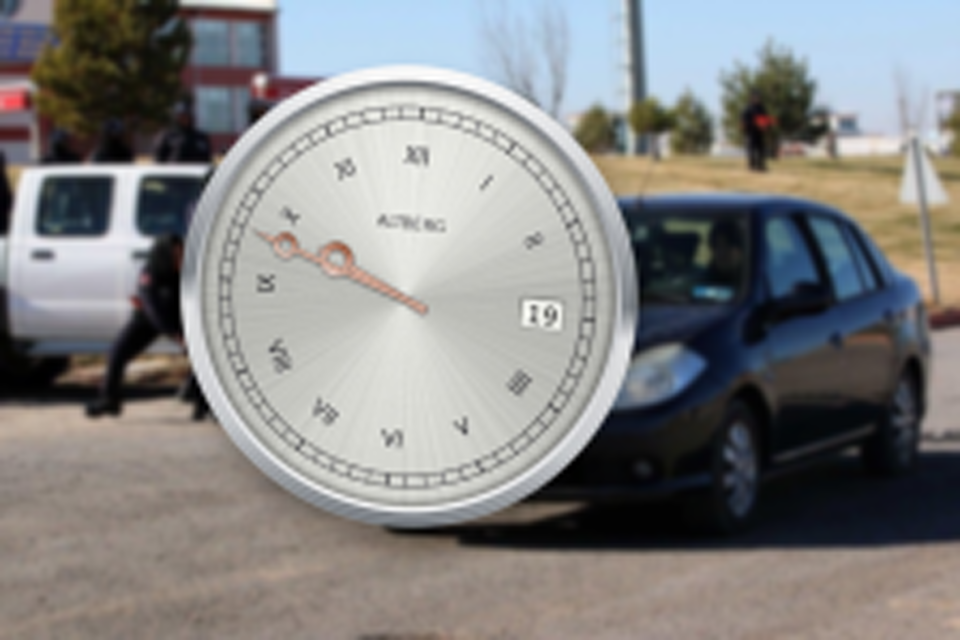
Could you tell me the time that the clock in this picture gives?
9:48
